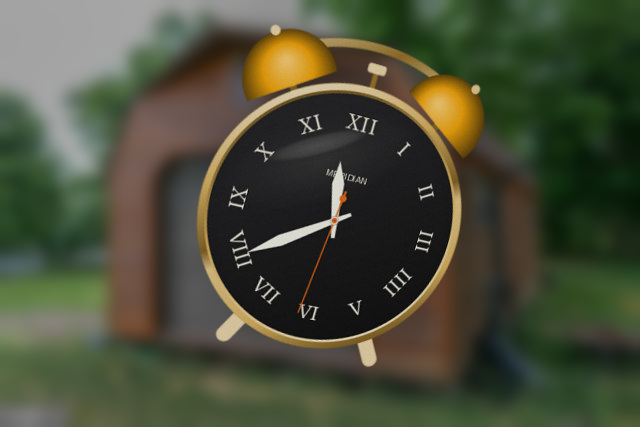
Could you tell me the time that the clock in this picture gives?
11:39:31
